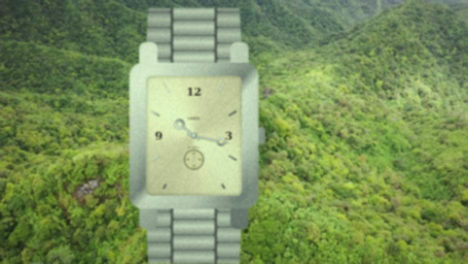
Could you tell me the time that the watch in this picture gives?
10:17
